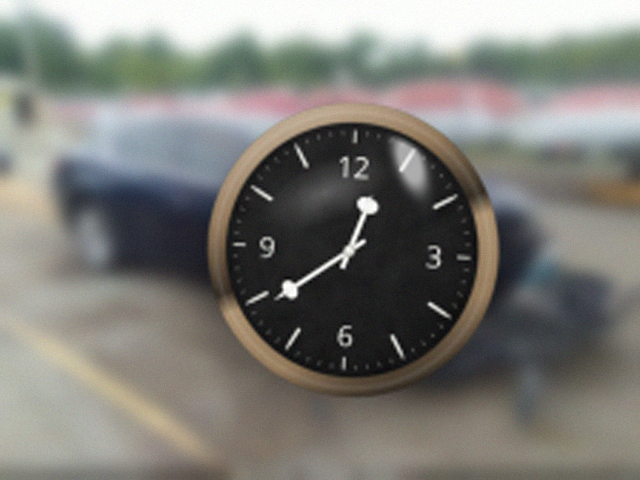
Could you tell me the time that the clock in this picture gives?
12:39
